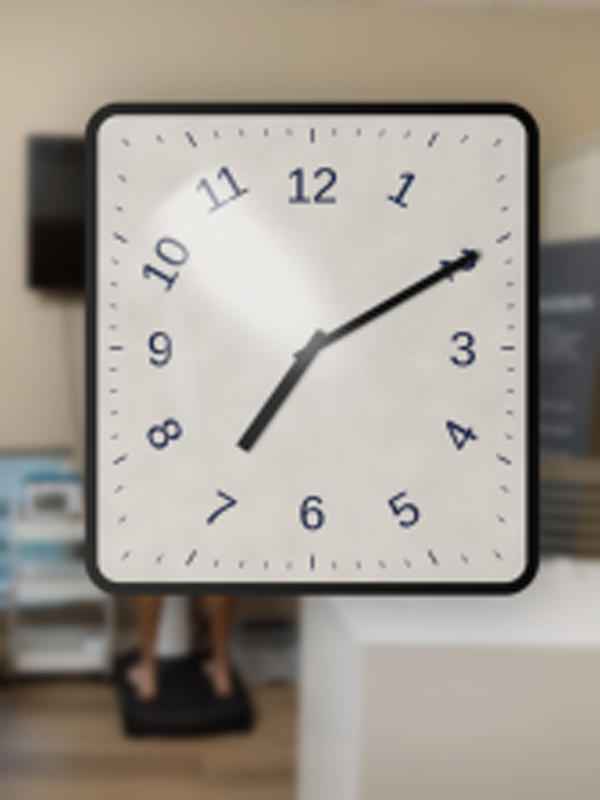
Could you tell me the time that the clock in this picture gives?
7:10
